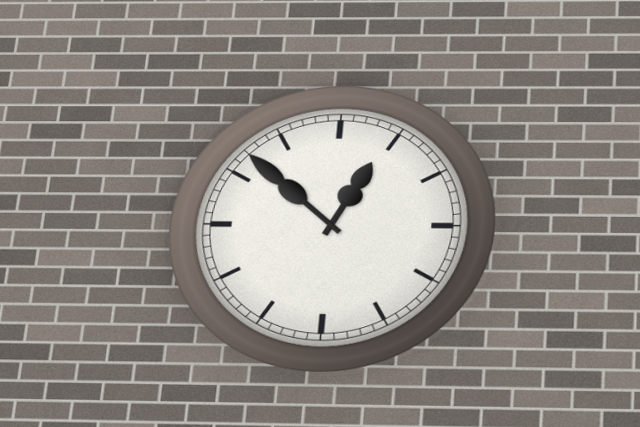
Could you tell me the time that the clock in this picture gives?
12:52
